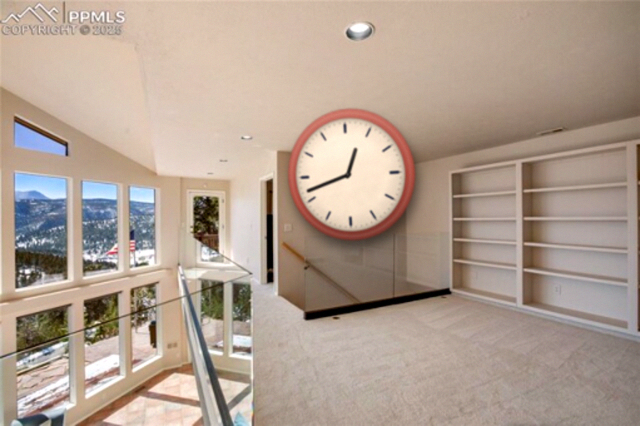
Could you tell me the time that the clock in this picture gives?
12:42
